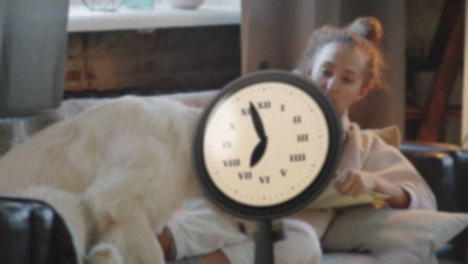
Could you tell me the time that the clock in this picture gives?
6:57
